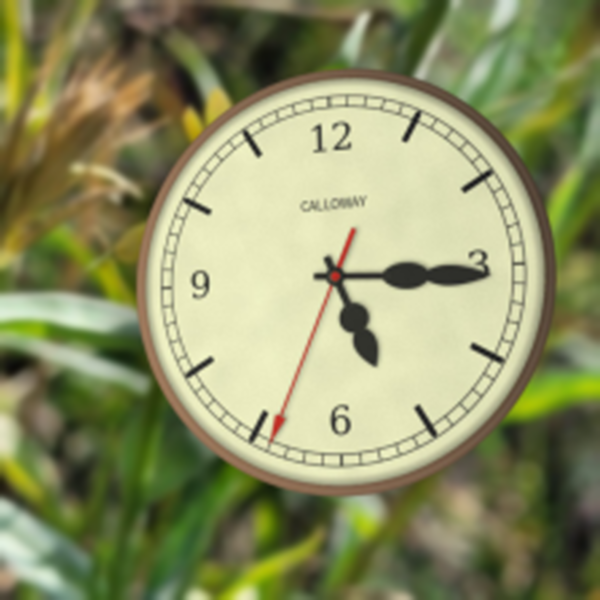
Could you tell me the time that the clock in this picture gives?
5:15:34
